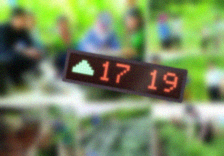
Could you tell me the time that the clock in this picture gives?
17:19
